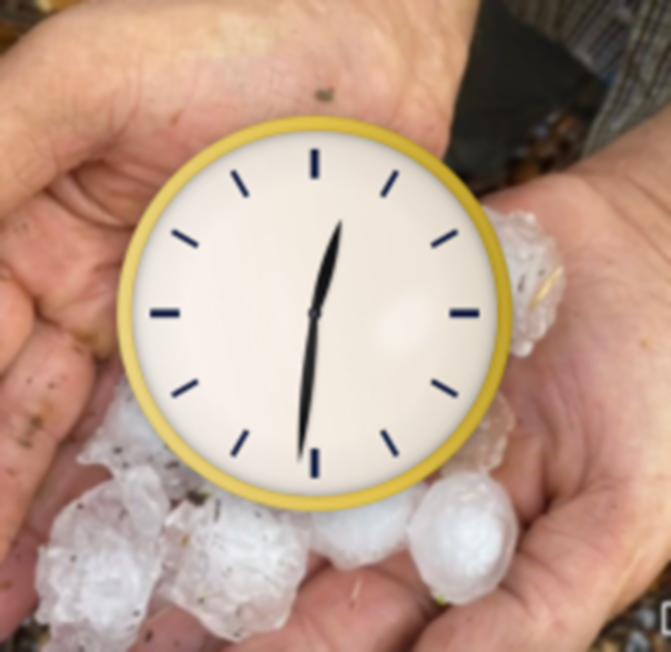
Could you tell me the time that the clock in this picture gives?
12:31
